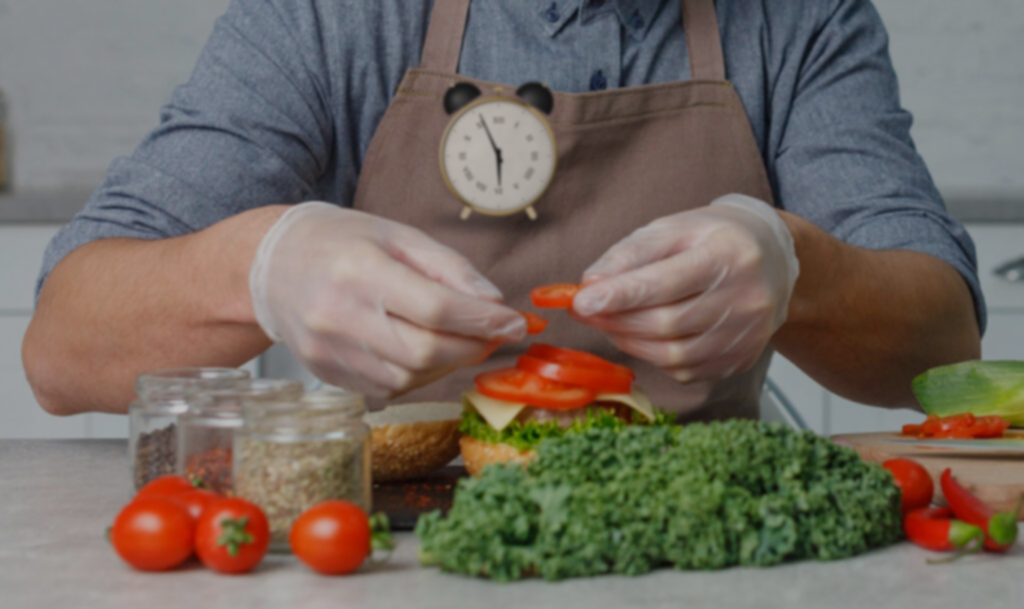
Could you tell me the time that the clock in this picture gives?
5:56
